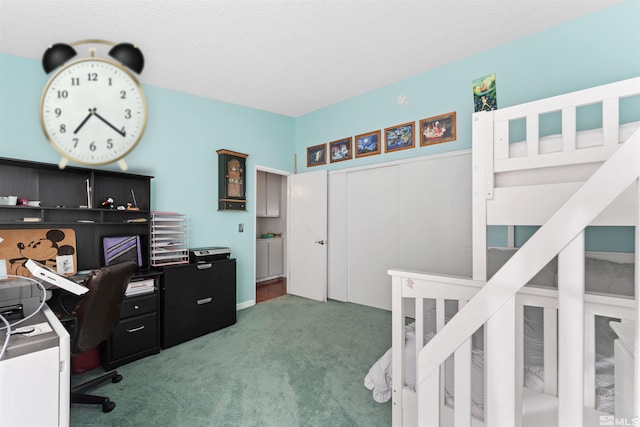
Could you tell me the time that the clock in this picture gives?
7:21
